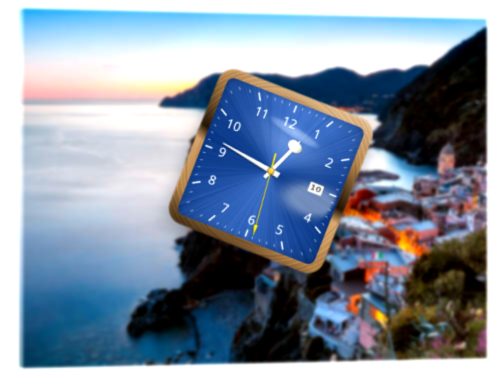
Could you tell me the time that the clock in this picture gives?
12:46:29
